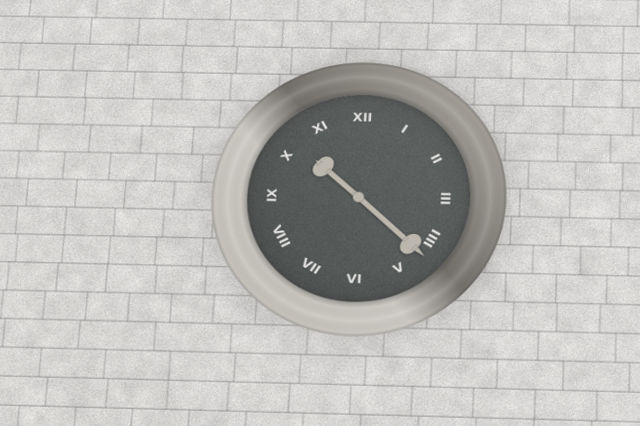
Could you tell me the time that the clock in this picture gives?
10:22
